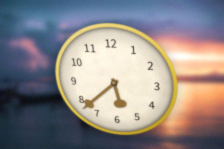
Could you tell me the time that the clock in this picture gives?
5:38
